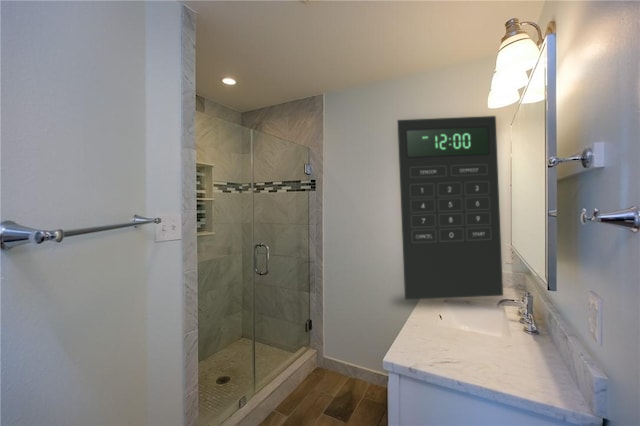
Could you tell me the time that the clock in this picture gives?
12:00
